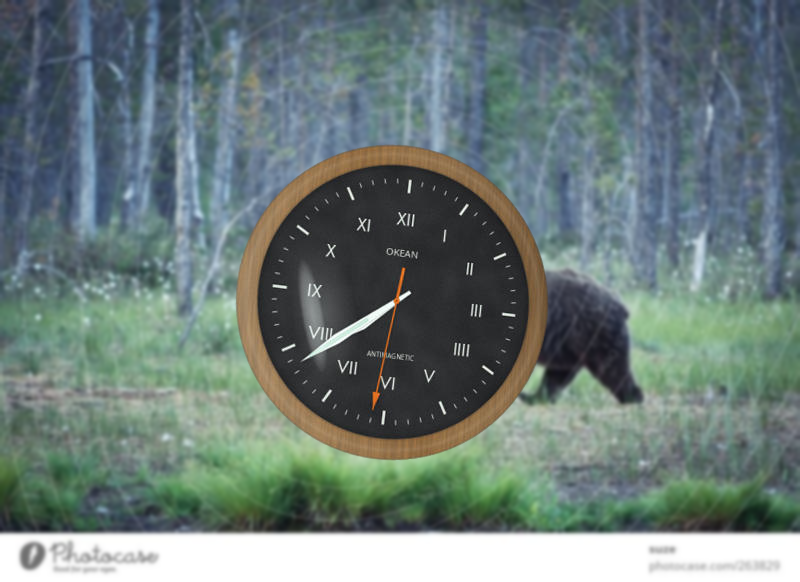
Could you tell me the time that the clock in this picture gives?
7:38:31
